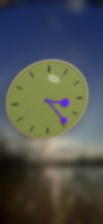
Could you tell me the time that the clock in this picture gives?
3:24
